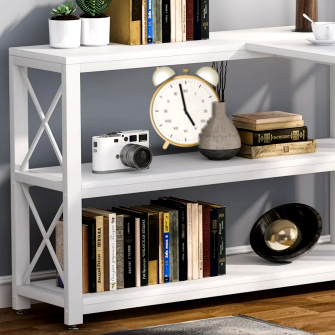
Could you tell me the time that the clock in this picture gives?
4:58
